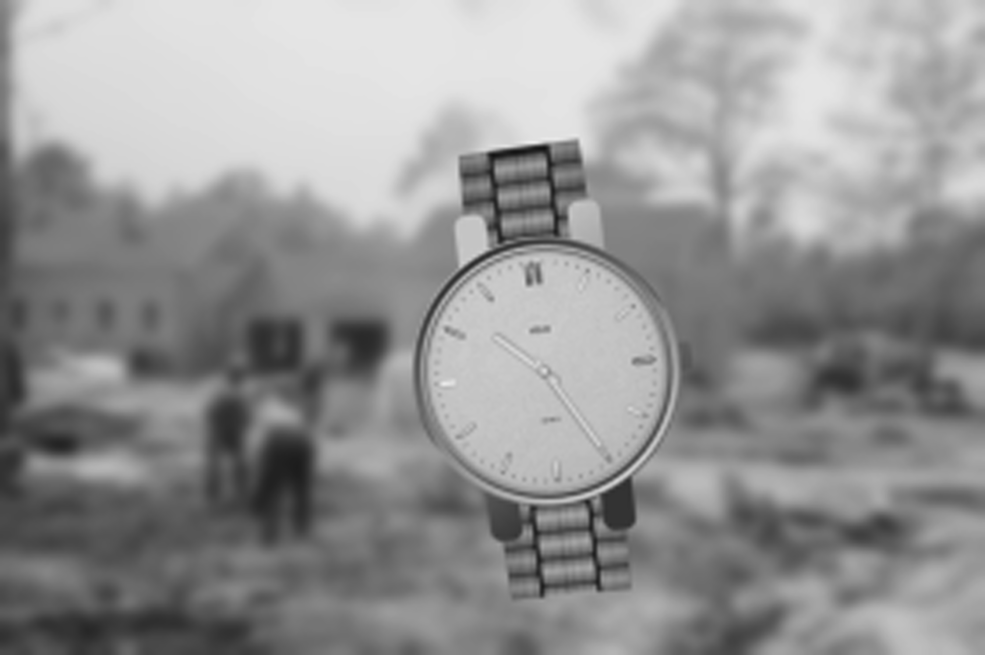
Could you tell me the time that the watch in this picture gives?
10:25
